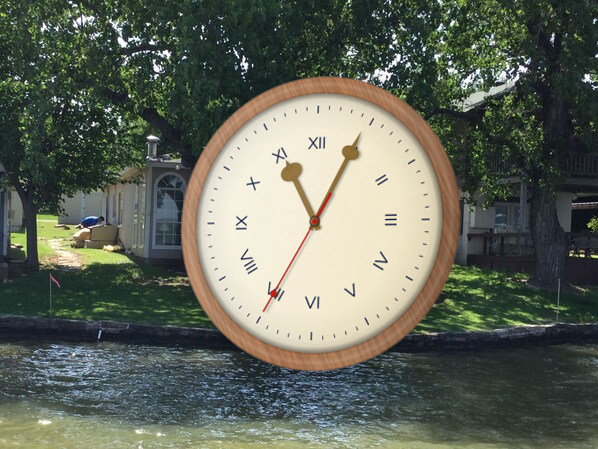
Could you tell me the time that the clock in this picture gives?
11:04:35
